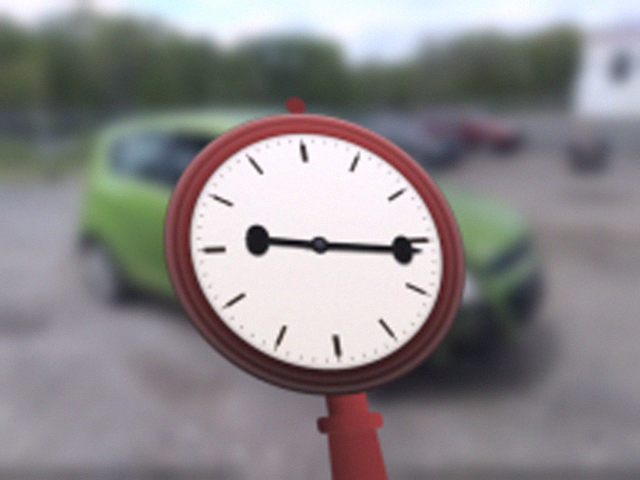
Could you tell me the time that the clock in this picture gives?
9:16
